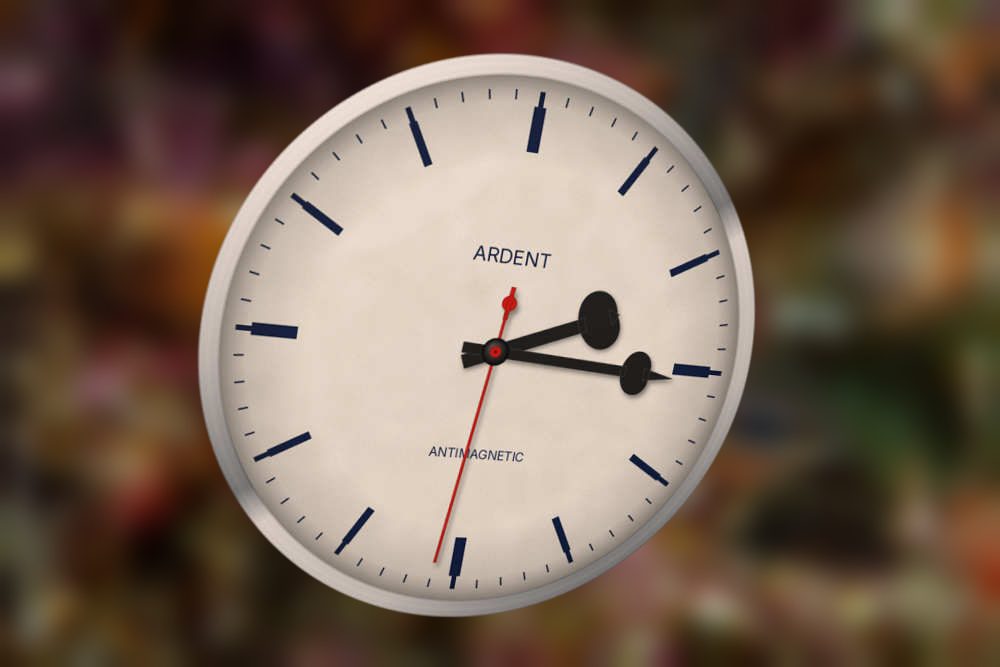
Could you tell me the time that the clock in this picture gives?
2:15:31
